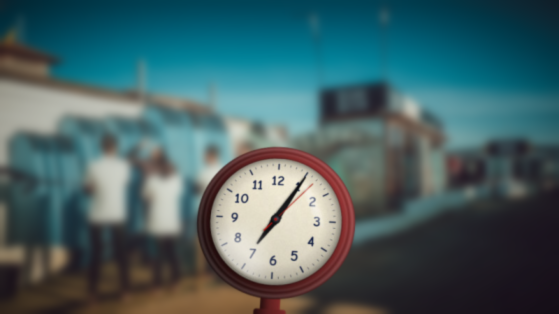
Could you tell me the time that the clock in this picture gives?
7:05:07
